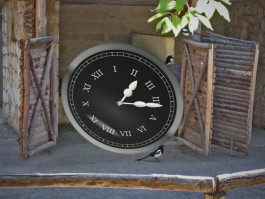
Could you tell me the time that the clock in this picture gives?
2:21
